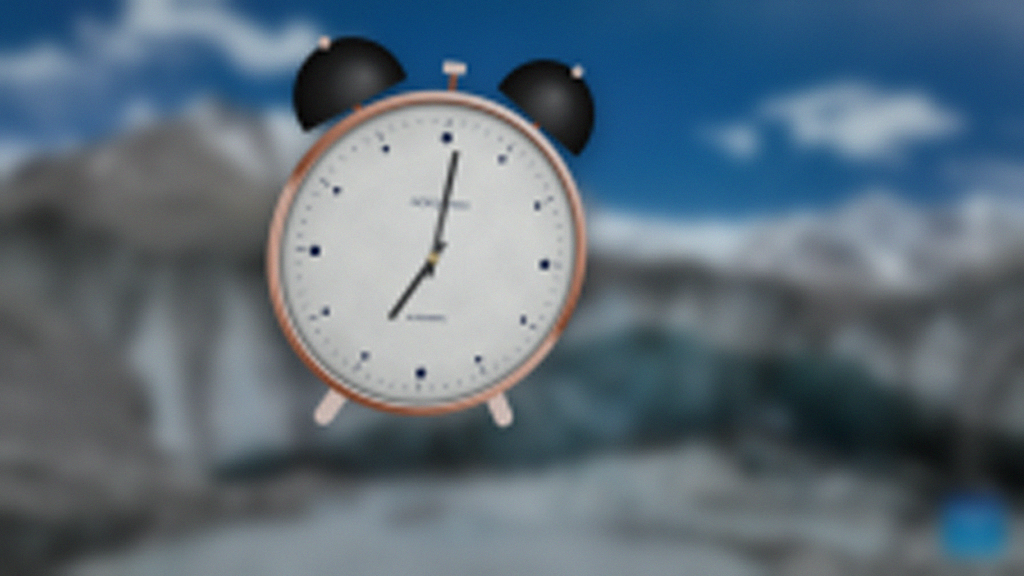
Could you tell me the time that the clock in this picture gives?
7:01
